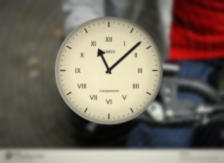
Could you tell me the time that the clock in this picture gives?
11:08
